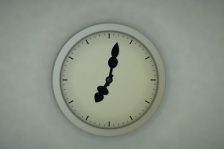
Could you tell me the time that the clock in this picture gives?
7:02
